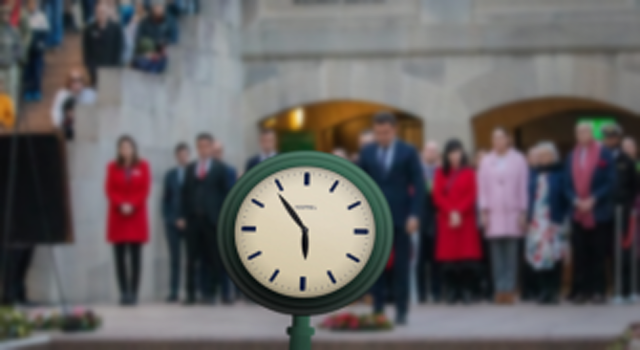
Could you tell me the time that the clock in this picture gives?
5:54
